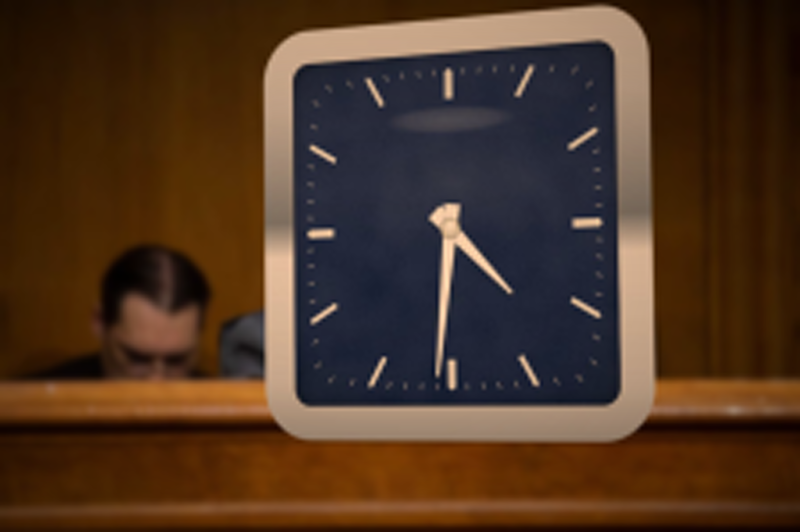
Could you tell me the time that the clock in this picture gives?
4:31
